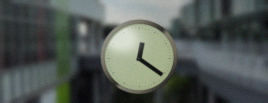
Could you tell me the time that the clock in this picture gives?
12:21
